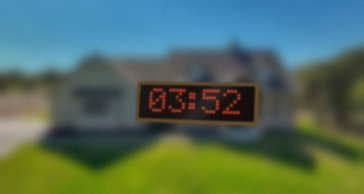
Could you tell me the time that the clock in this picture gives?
3:52
